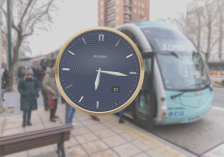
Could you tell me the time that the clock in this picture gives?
6:16
